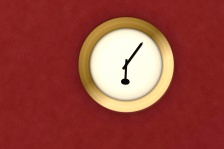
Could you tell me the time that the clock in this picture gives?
6:06
